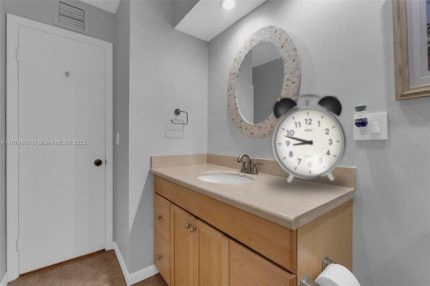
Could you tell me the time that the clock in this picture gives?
8:48
